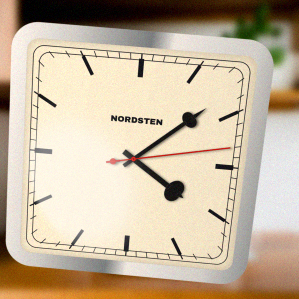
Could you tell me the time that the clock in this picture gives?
4:08:13
